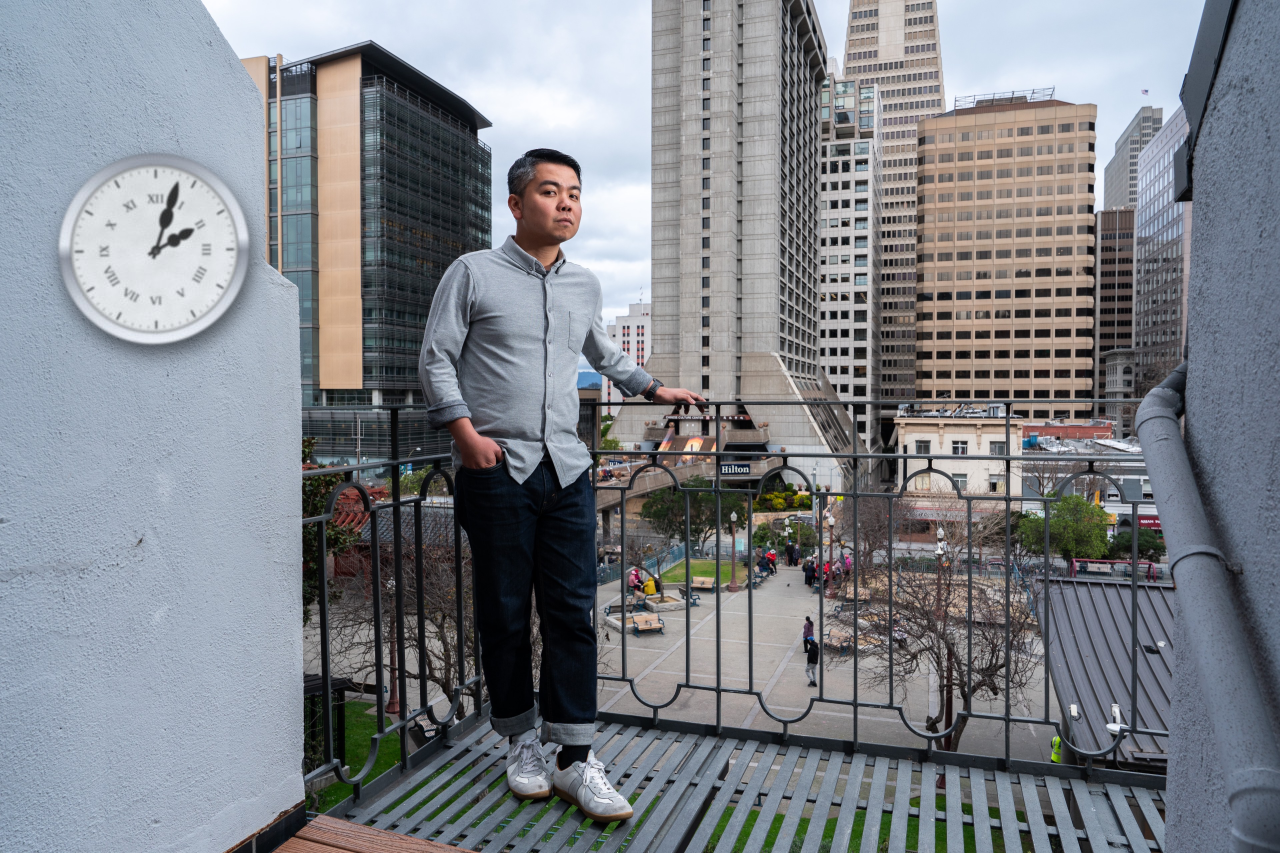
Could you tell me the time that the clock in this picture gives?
2:03
